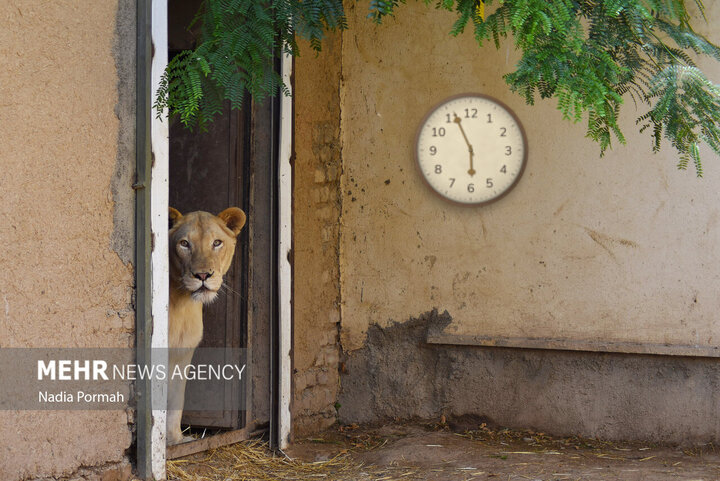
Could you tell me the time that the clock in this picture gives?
5:56
